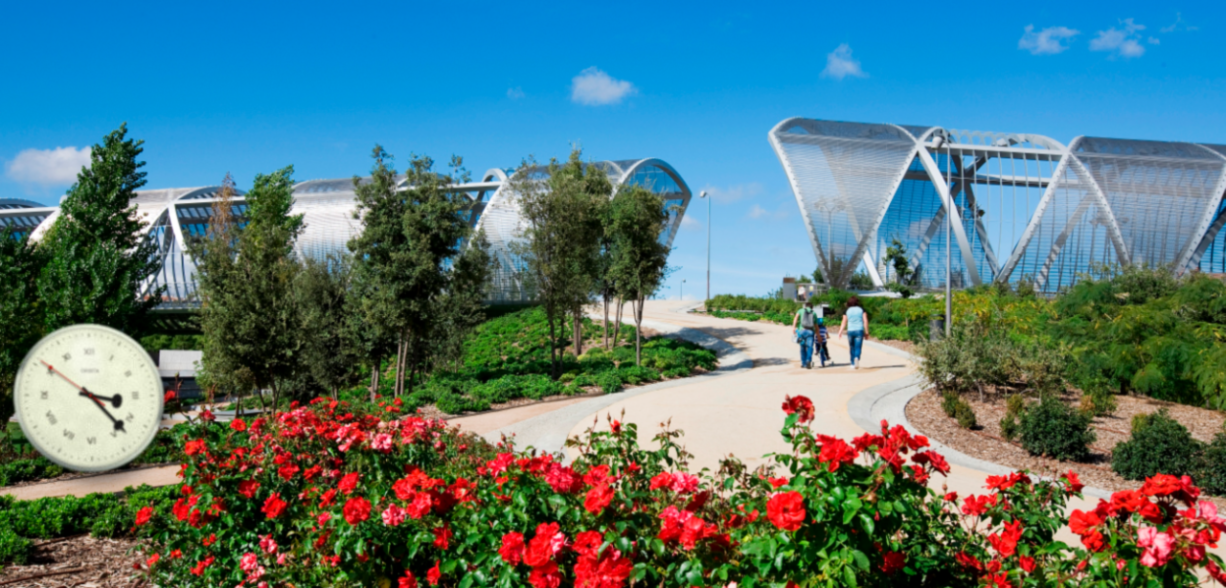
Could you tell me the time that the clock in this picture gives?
3:22:51
